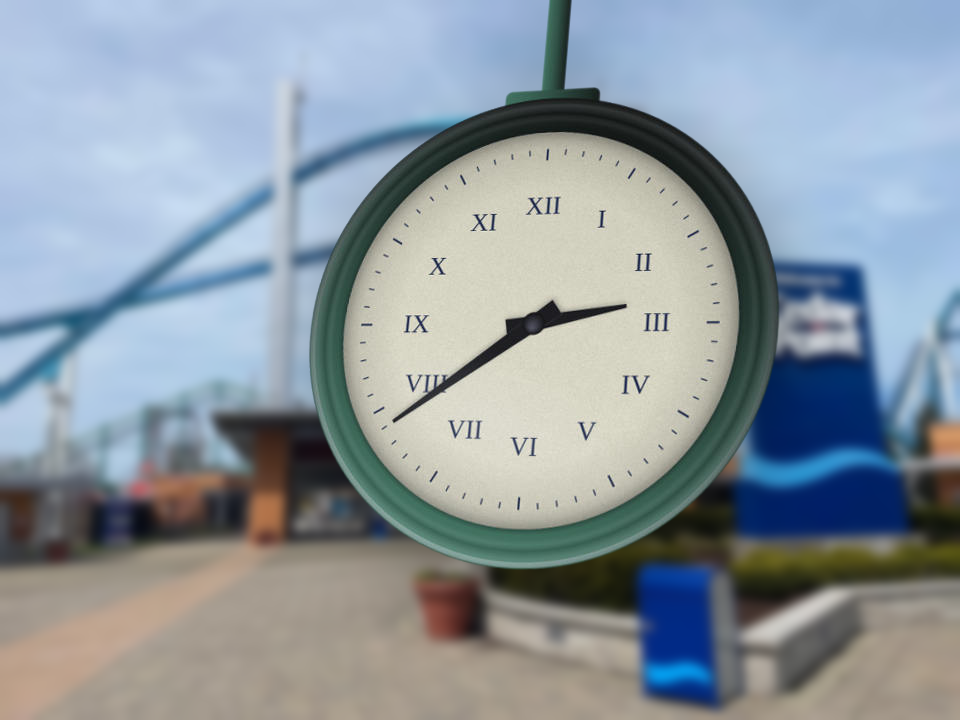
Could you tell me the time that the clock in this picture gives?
2:39
